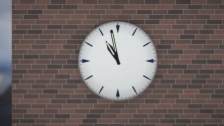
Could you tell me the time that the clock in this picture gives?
10:58
